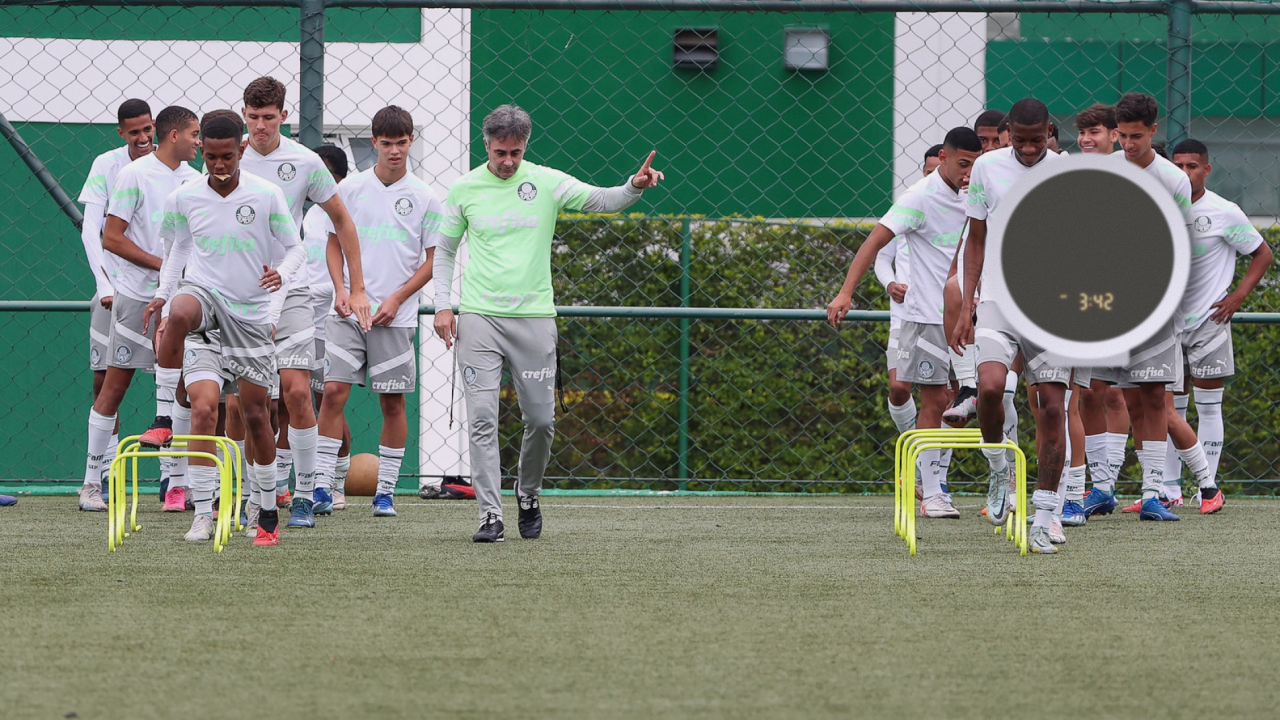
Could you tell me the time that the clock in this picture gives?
3:42
